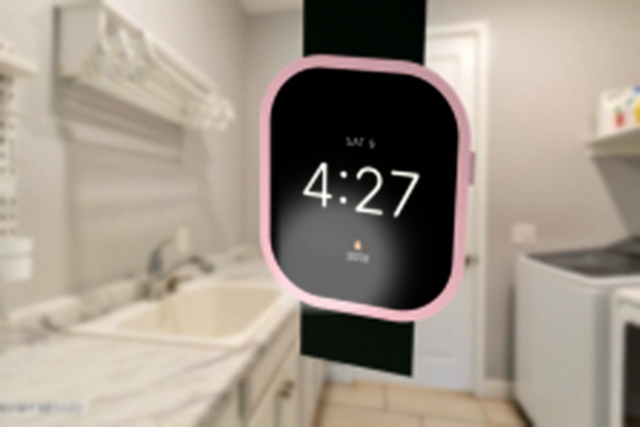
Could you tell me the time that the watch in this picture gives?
4:27
